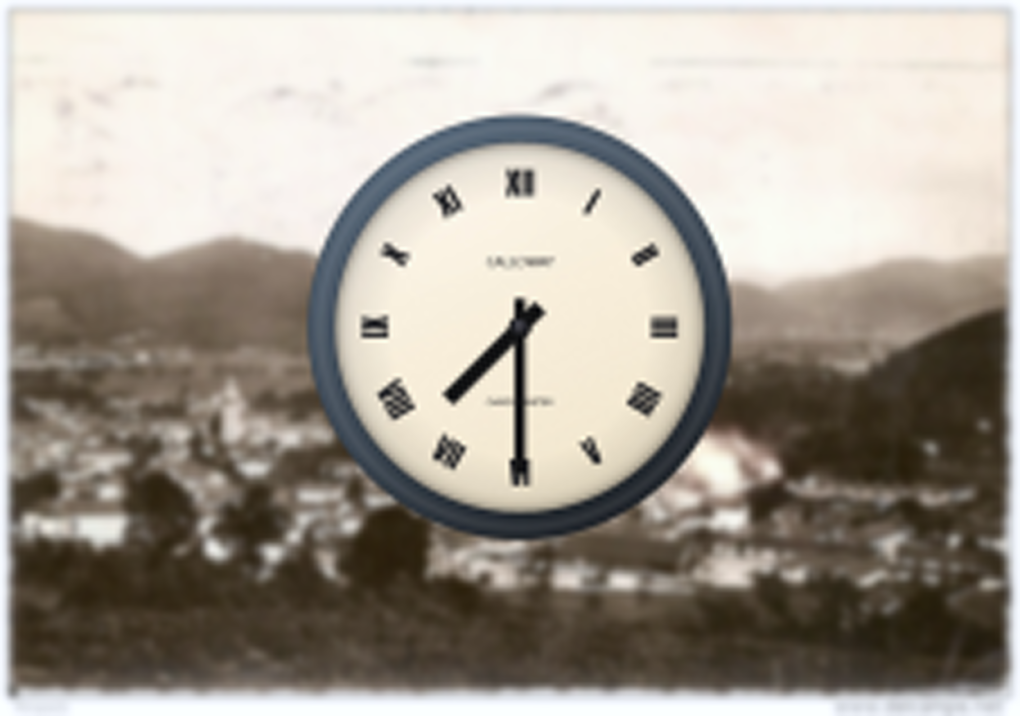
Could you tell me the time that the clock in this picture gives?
7:30
